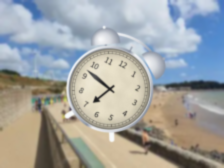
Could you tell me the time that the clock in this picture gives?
6:47
